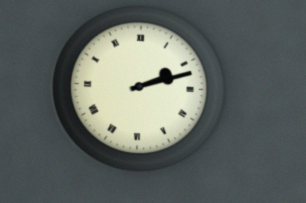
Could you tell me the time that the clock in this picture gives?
2:12
